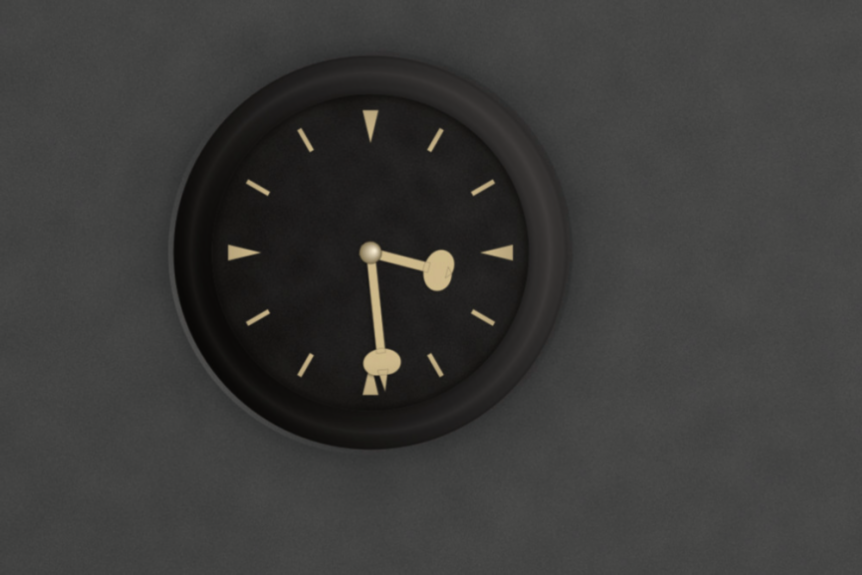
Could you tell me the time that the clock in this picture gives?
3:29
